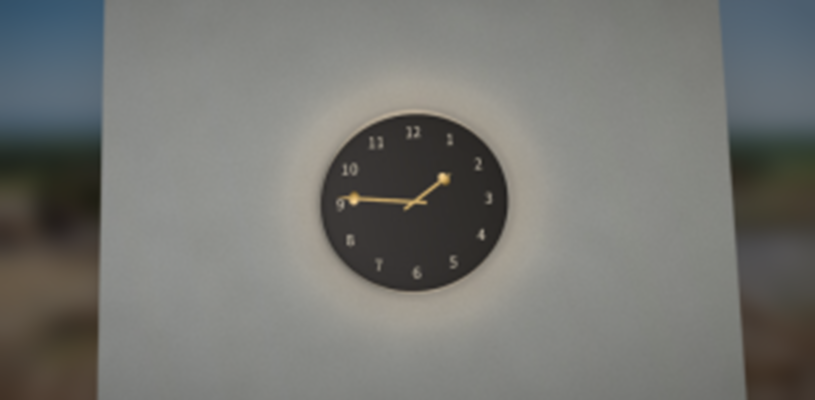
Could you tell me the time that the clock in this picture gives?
1:46
